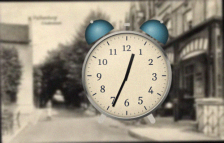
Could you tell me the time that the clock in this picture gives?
12:34
